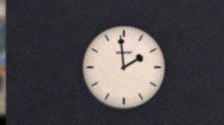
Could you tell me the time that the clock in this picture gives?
1:59
